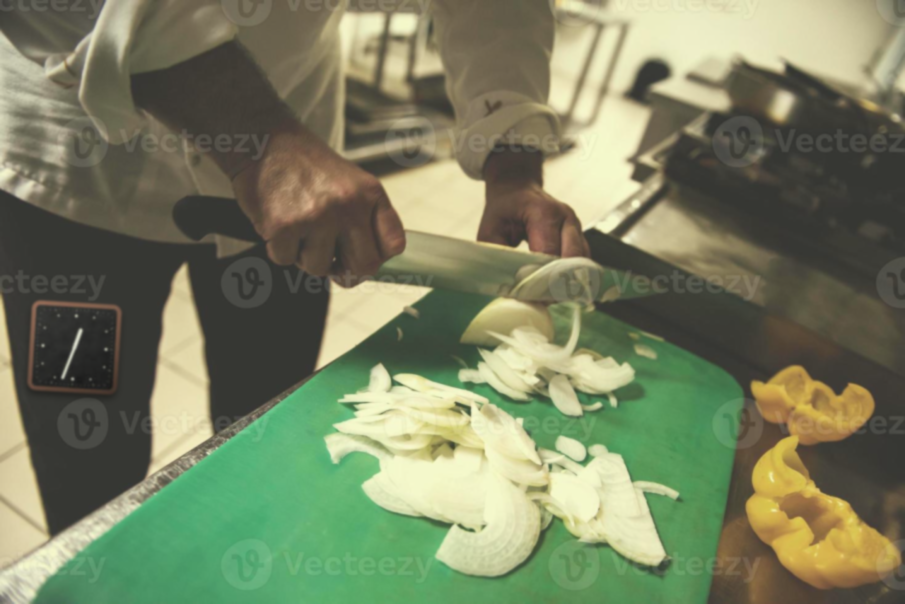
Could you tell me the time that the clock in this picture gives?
12:33
